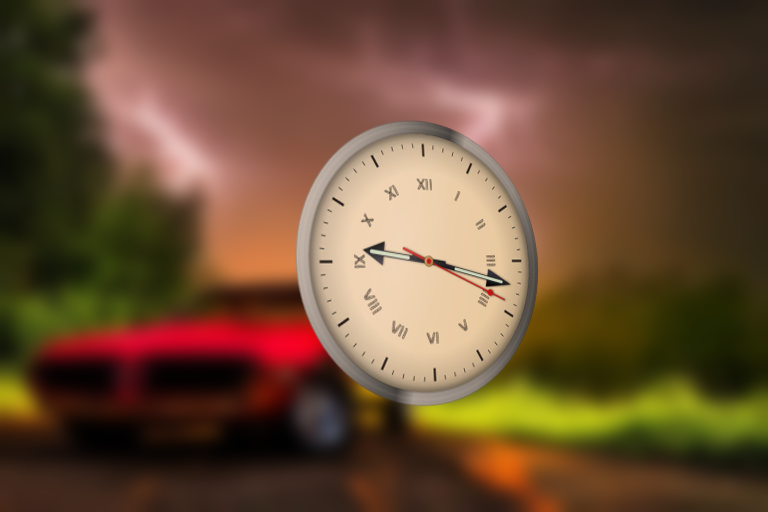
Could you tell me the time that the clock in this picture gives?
9:17:19
